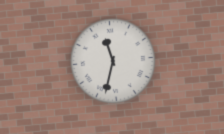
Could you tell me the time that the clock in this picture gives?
11:33
